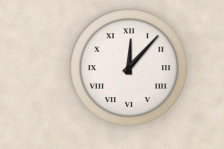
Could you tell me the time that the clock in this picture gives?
12:07
